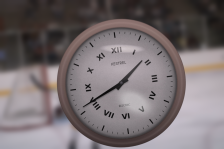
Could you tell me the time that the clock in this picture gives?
1:41
